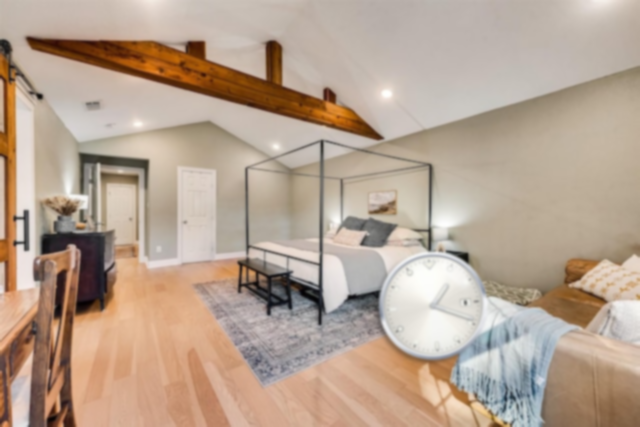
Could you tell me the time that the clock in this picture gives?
1:19
